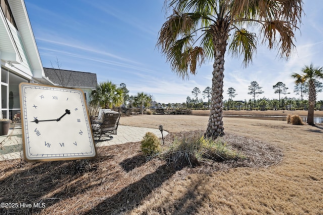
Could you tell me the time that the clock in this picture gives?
1:44
